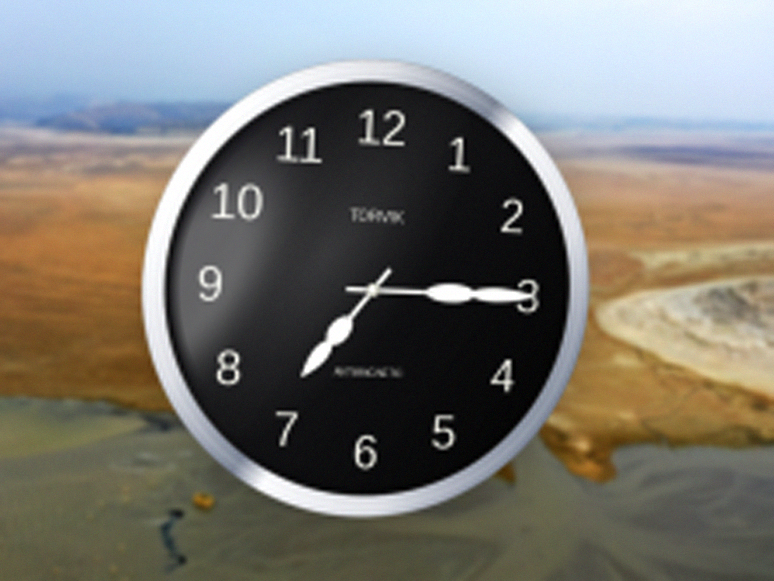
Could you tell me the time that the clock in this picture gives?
7:15
